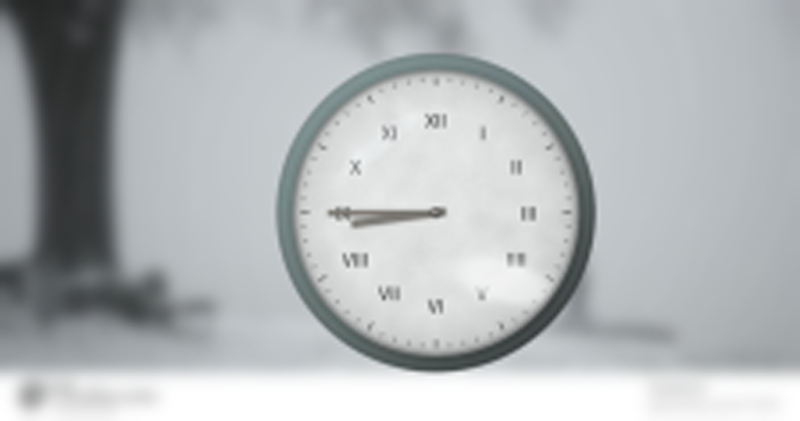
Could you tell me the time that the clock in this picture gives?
8:45
